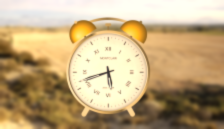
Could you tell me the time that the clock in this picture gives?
5:42
